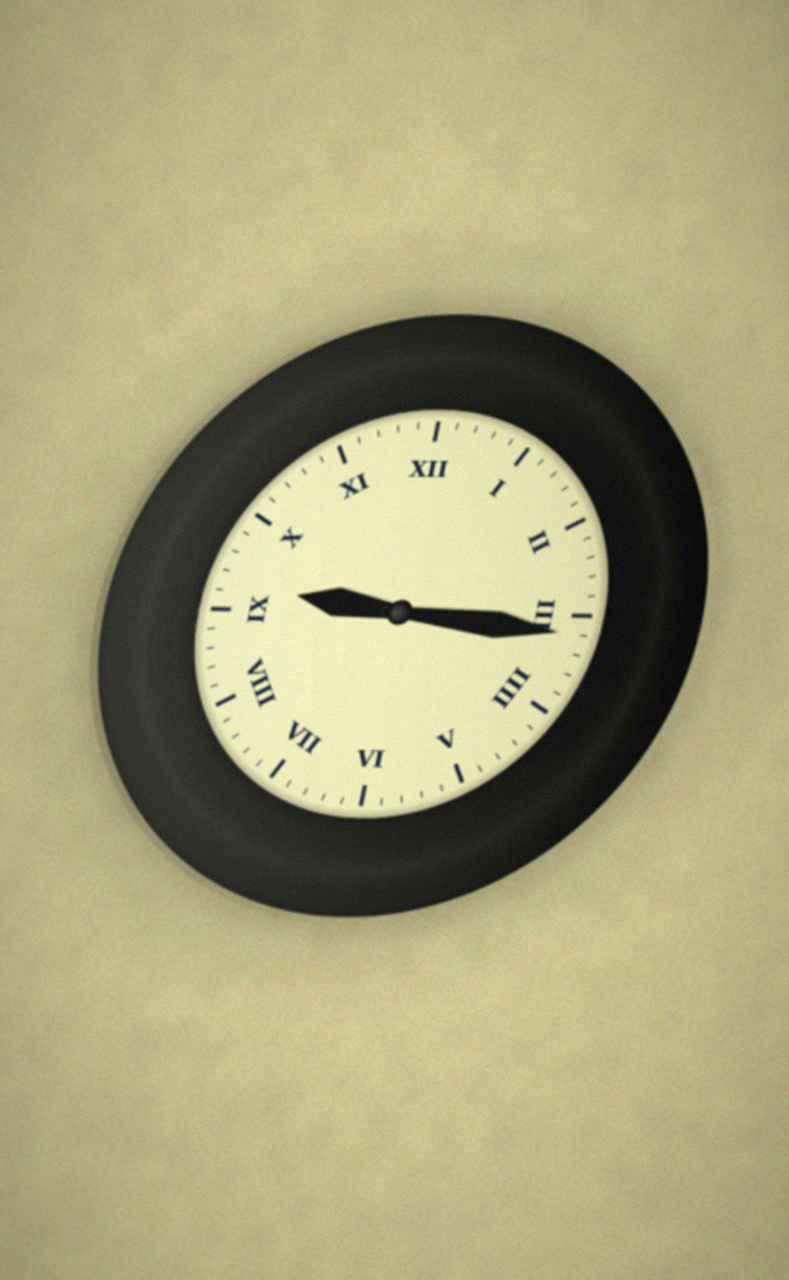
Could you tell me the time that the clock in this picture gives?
9:16
